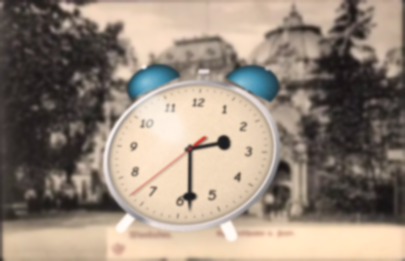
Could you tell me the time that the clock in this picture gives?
2:28:37
